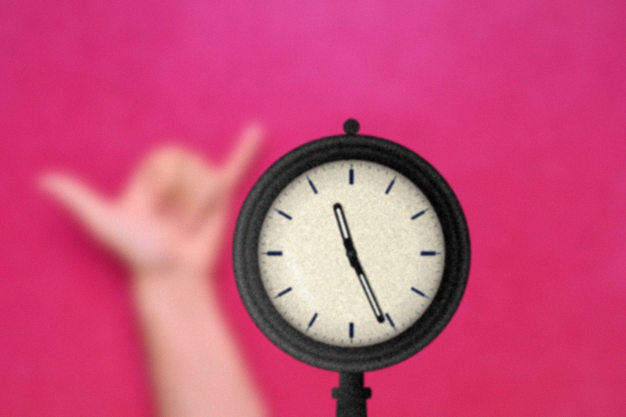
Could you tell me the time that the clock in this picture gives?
11:26
